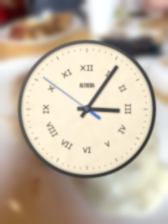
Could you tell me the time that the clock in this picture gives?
3:05:51
